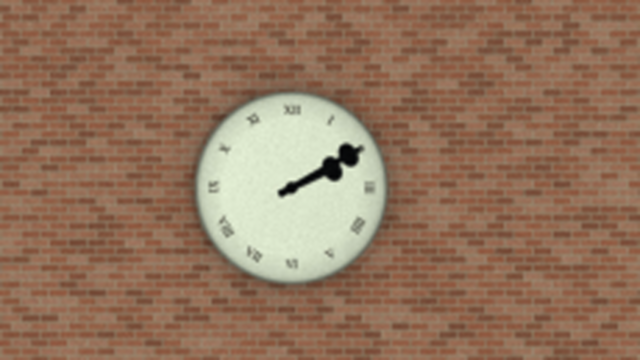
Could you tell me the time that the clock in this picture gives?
2:10
